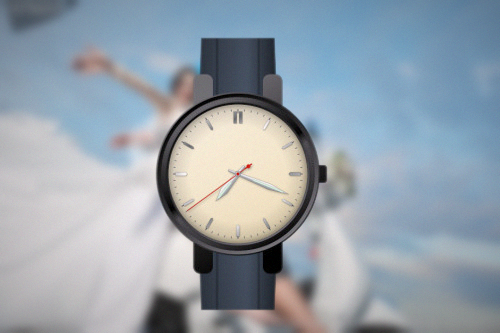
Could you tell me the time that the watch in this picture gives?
7:18:39
